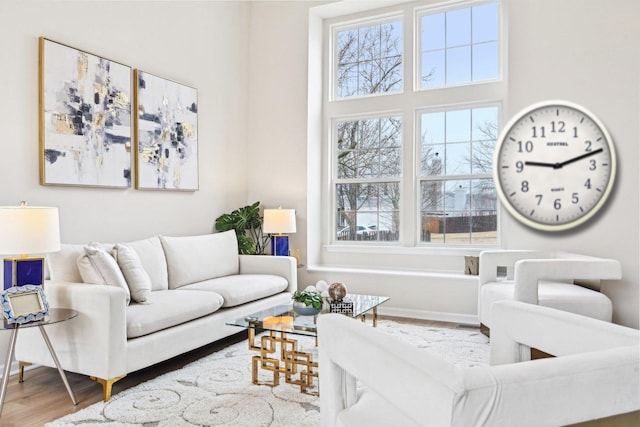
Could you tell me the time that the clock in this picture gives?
9:12
